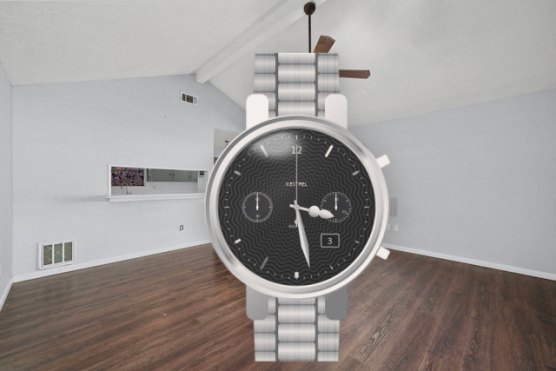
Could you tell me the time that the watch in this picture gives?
3:28
